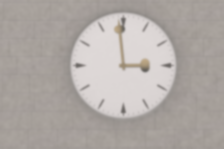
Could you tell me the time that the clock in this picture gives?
2:59
